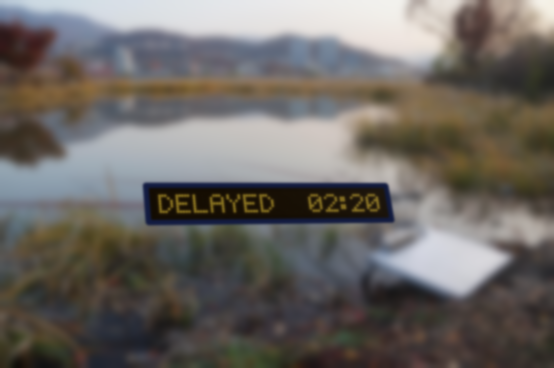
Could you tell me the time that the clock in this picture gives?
2:20
